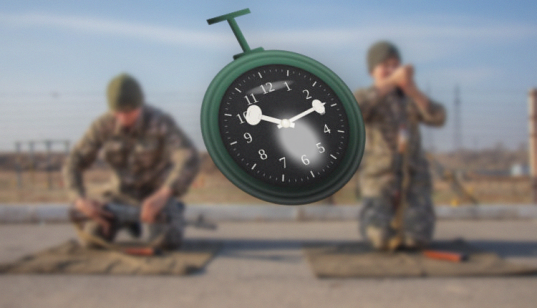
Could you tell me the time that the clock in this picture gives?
10:14
